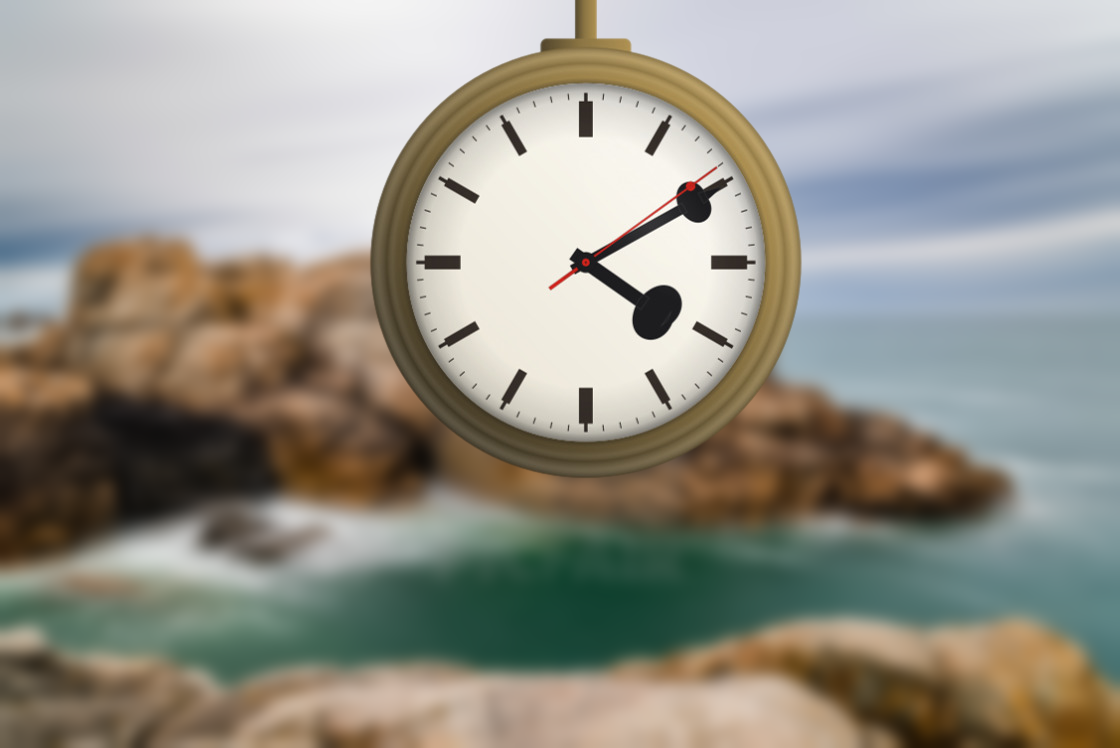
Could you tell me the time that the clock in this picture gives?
4:10:09
